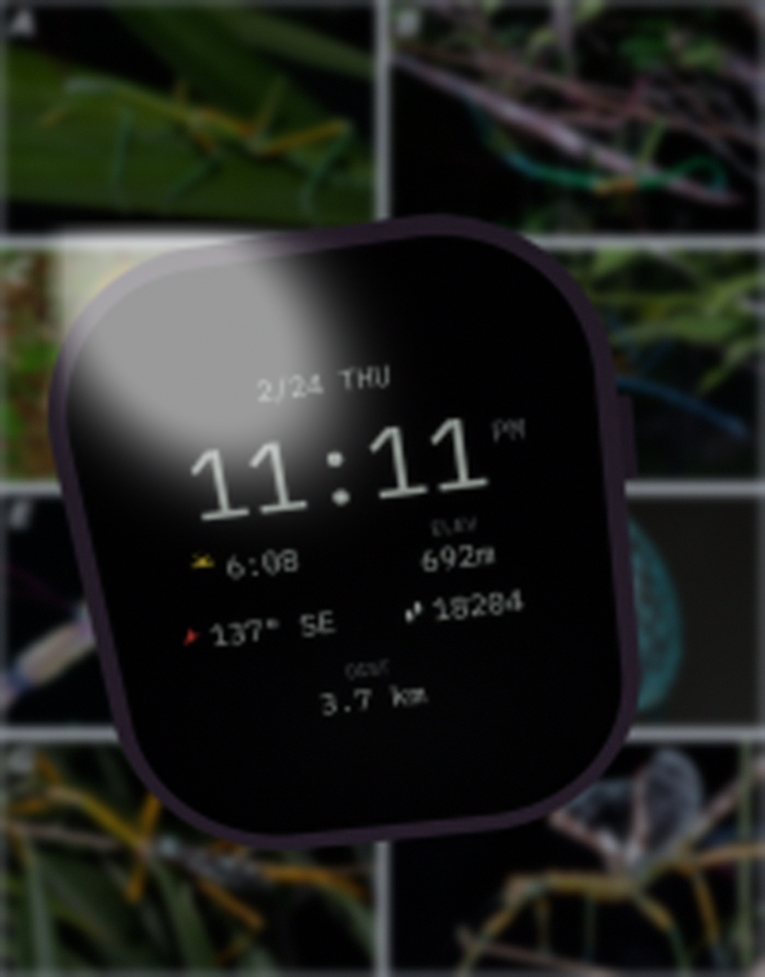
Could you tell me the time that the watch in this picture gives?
11:11
